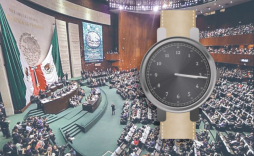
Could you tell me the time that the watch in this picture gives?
3:16
